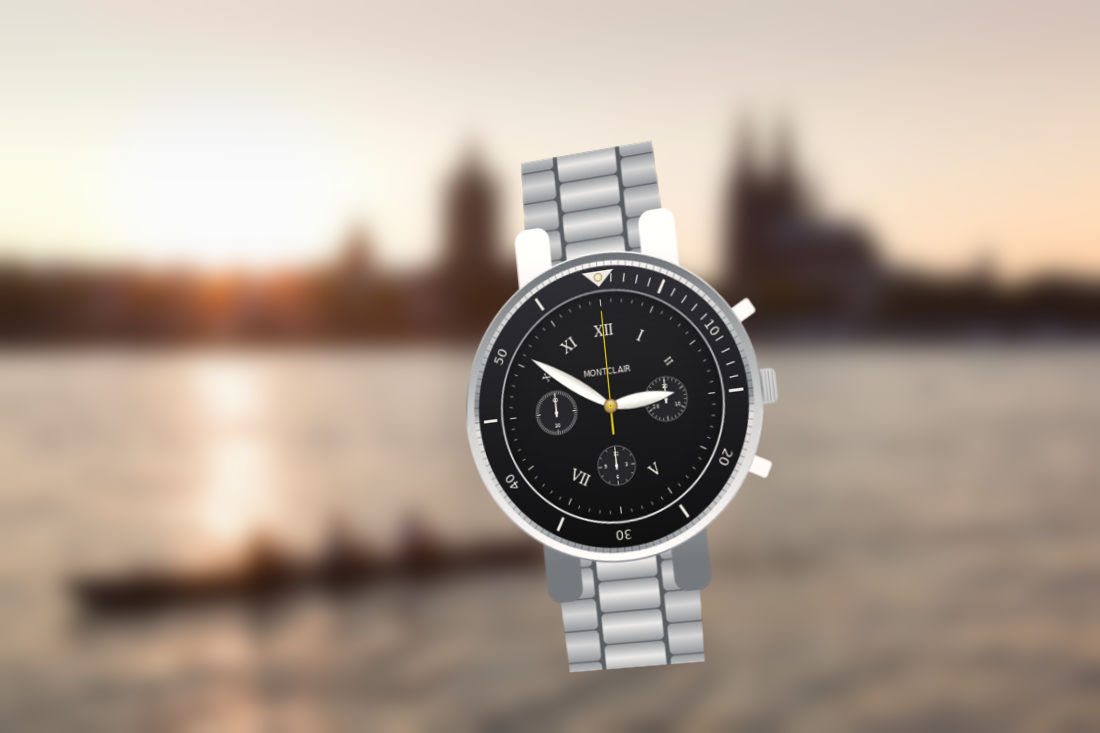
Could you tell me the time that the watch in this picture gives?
2:51
